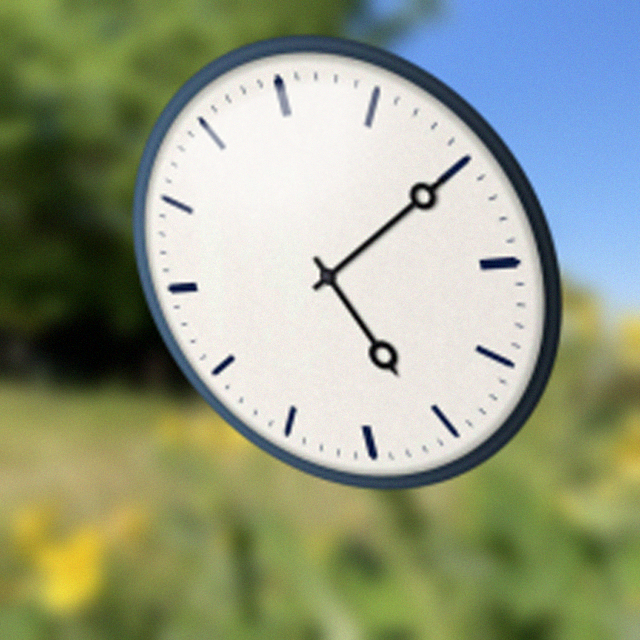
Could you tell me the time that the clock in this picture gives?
5:10
